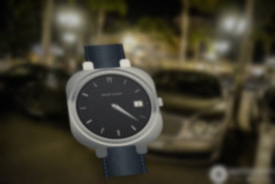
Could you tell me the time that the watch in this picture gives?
4:22
